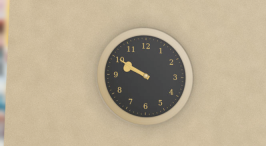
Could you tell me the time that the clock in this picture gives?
9:50
